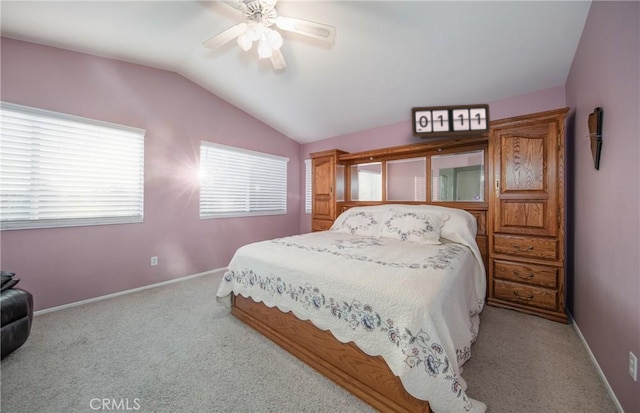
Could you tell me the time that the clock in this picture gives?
1:11
